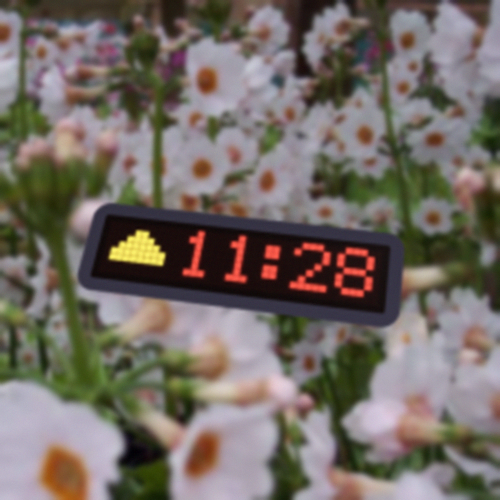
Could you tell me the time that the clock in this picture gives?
11:28
